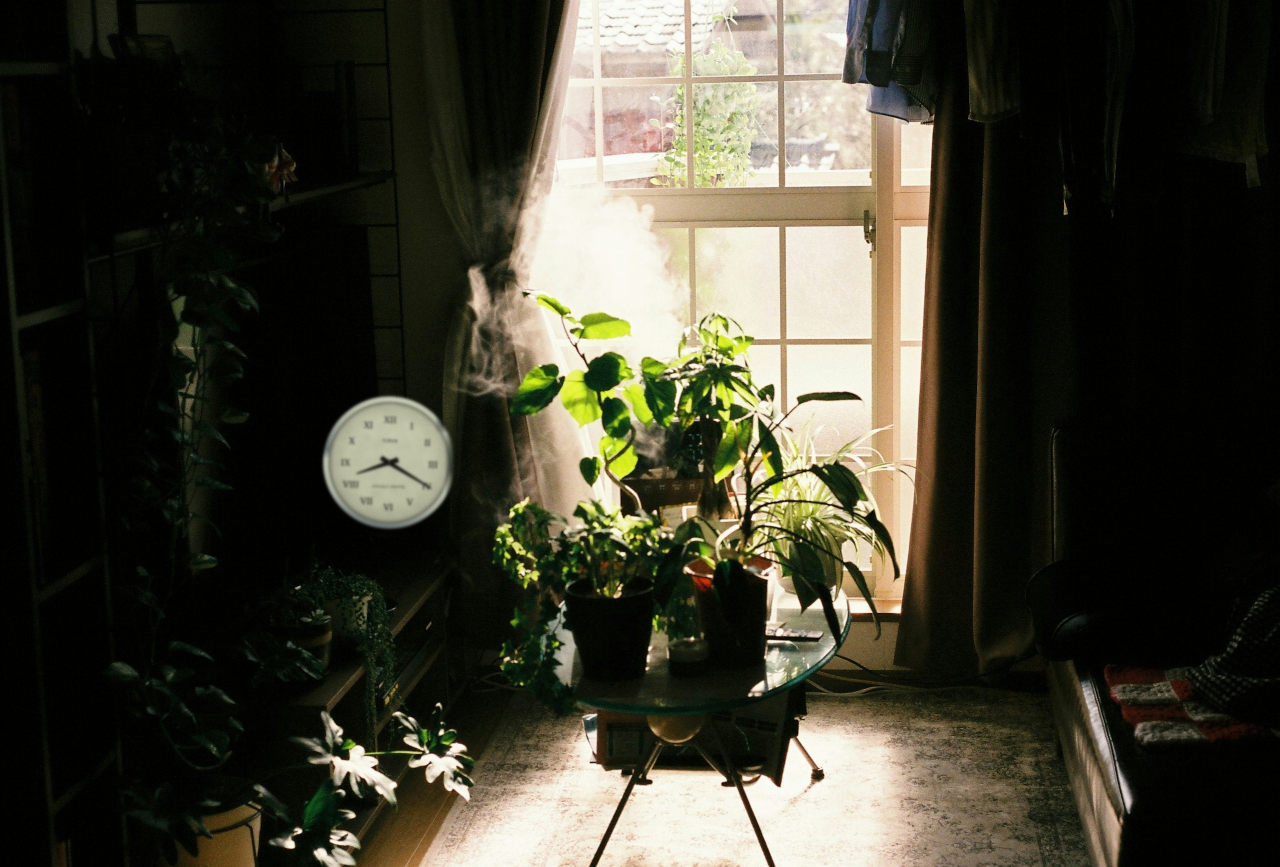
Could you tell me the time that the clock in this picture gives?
8:20
